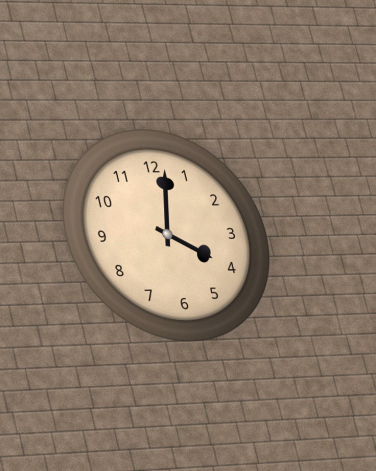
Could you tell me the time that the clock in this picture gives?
4:02
